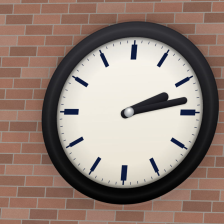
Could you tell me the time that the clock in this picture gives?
2:13
